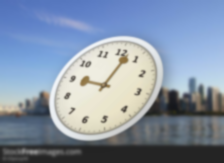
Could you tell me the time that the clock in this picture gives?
9:02
